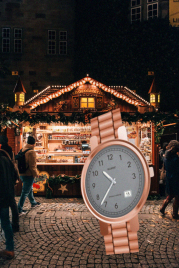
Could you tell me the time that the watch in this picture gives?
10:37
